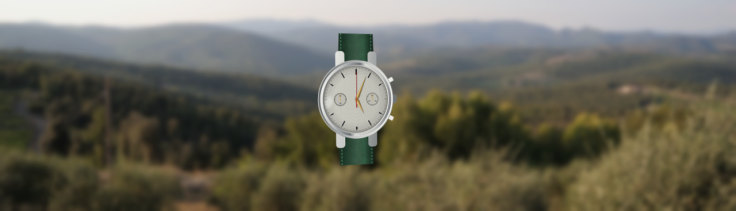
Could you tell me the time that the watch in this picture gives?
5:04
